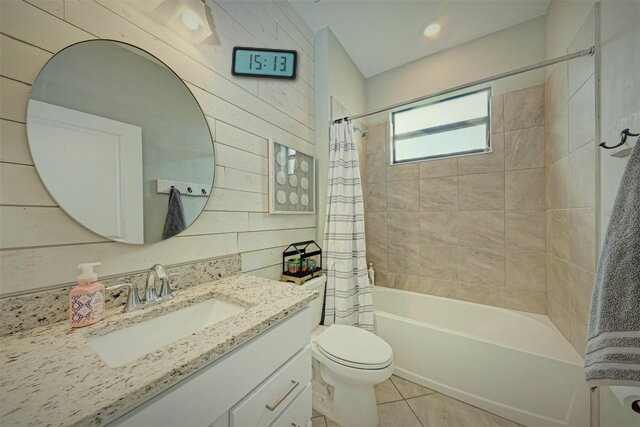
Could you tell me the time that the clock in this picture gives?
15:13
